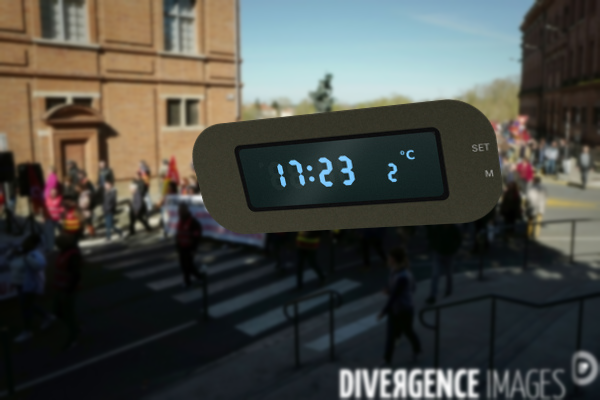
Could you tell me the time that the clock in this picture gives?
17:23
